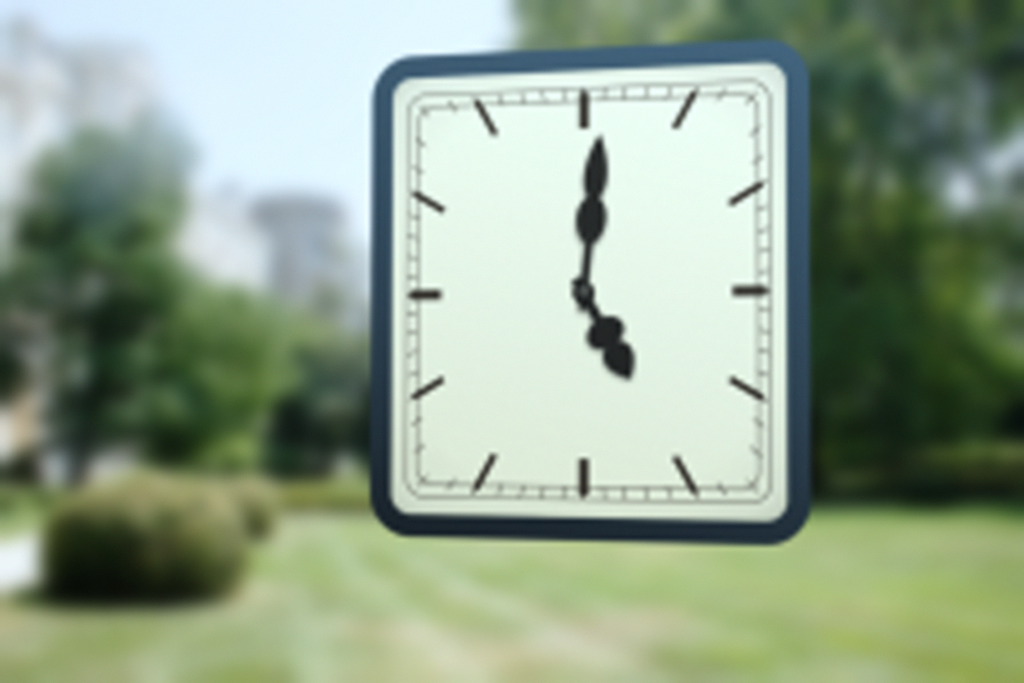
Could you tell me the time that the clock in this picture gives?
5:01
